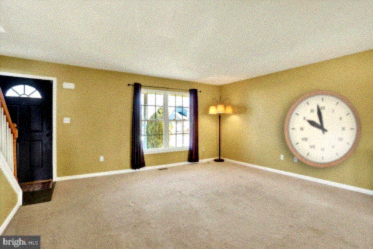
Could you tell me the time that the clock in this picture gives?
9:58
